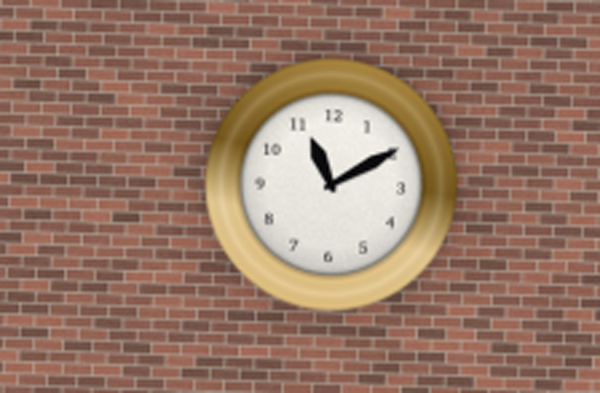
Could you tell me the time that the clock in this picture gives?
11:10
